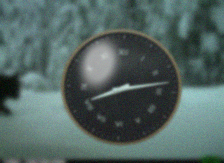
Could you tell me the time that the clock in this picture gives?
8:13
